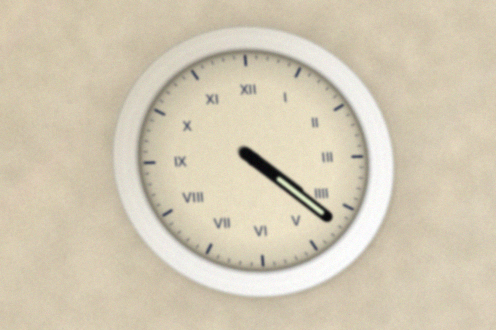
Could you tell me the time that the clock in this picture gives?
4:22
